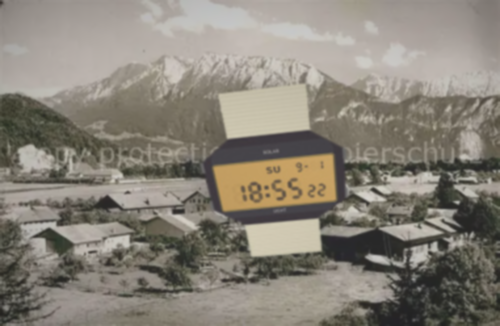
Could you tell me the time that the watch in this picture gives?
18:55:22
